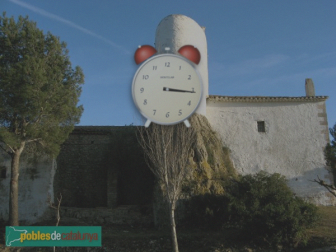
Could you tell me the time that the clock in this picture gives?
3:16
